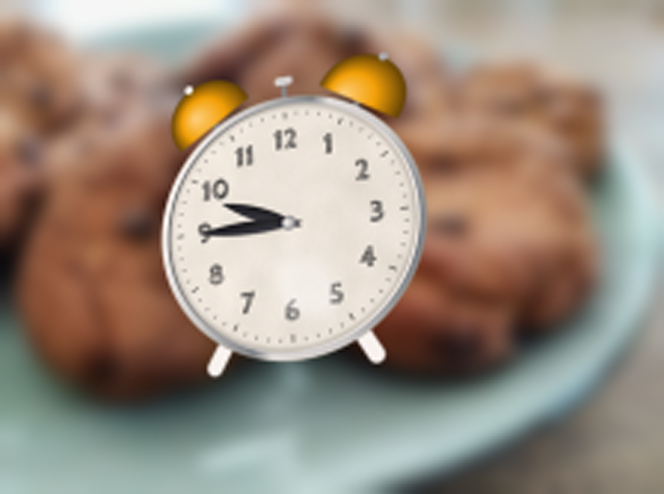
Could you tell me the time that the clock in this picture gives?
9:45
